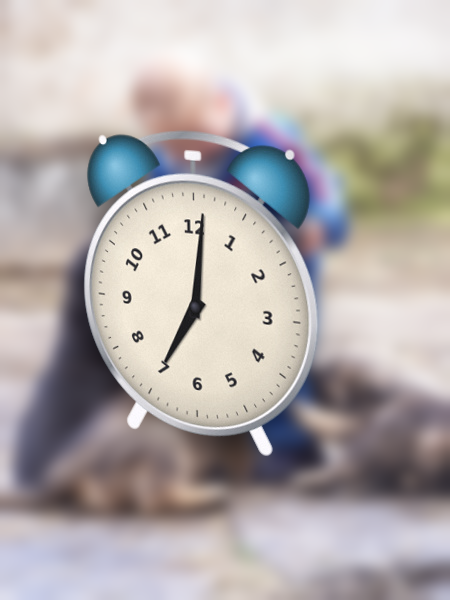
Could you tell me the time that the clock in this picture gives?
7:01
